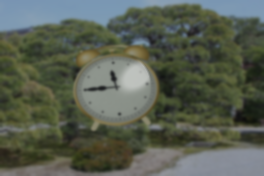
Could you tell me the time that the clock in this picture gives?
11:45
